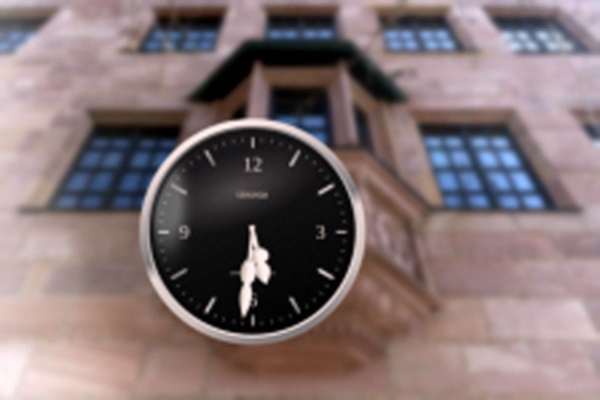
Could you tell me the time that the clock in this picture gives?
5:31
